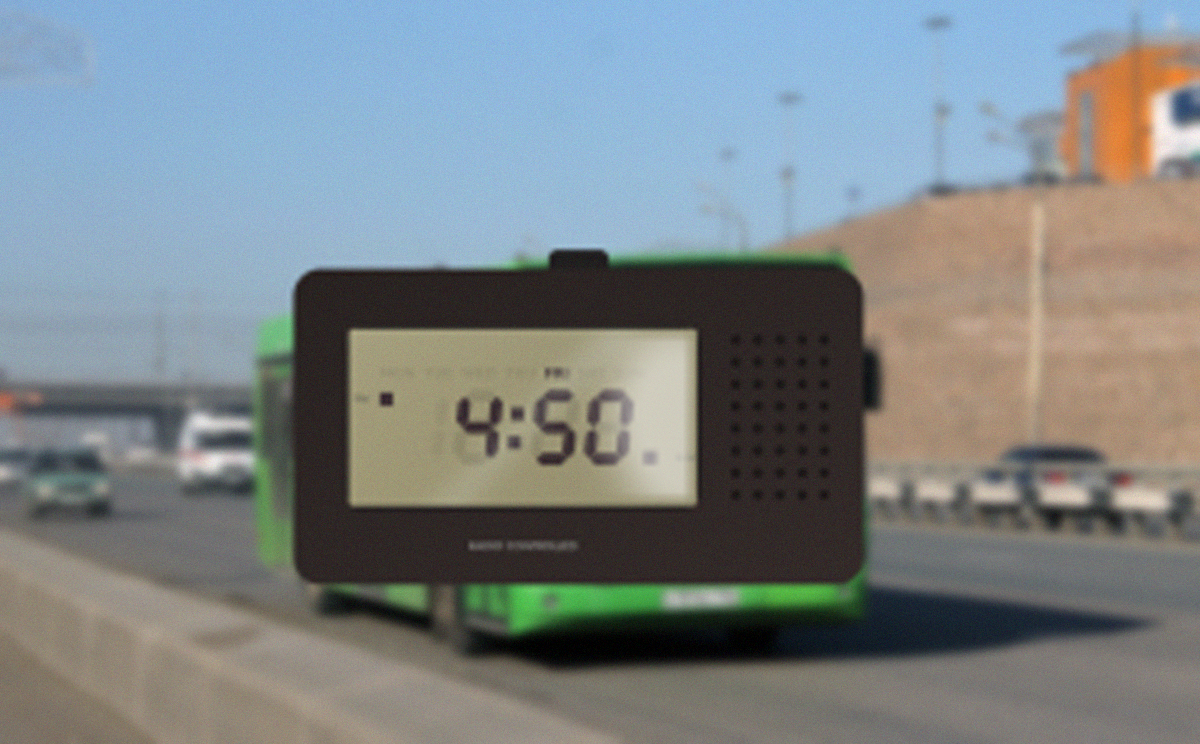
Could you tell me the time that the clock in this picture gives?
4:50
